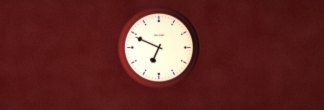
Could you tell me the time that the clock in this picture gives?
6:49
